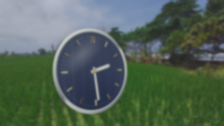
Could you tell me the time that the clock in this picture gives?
2:29
